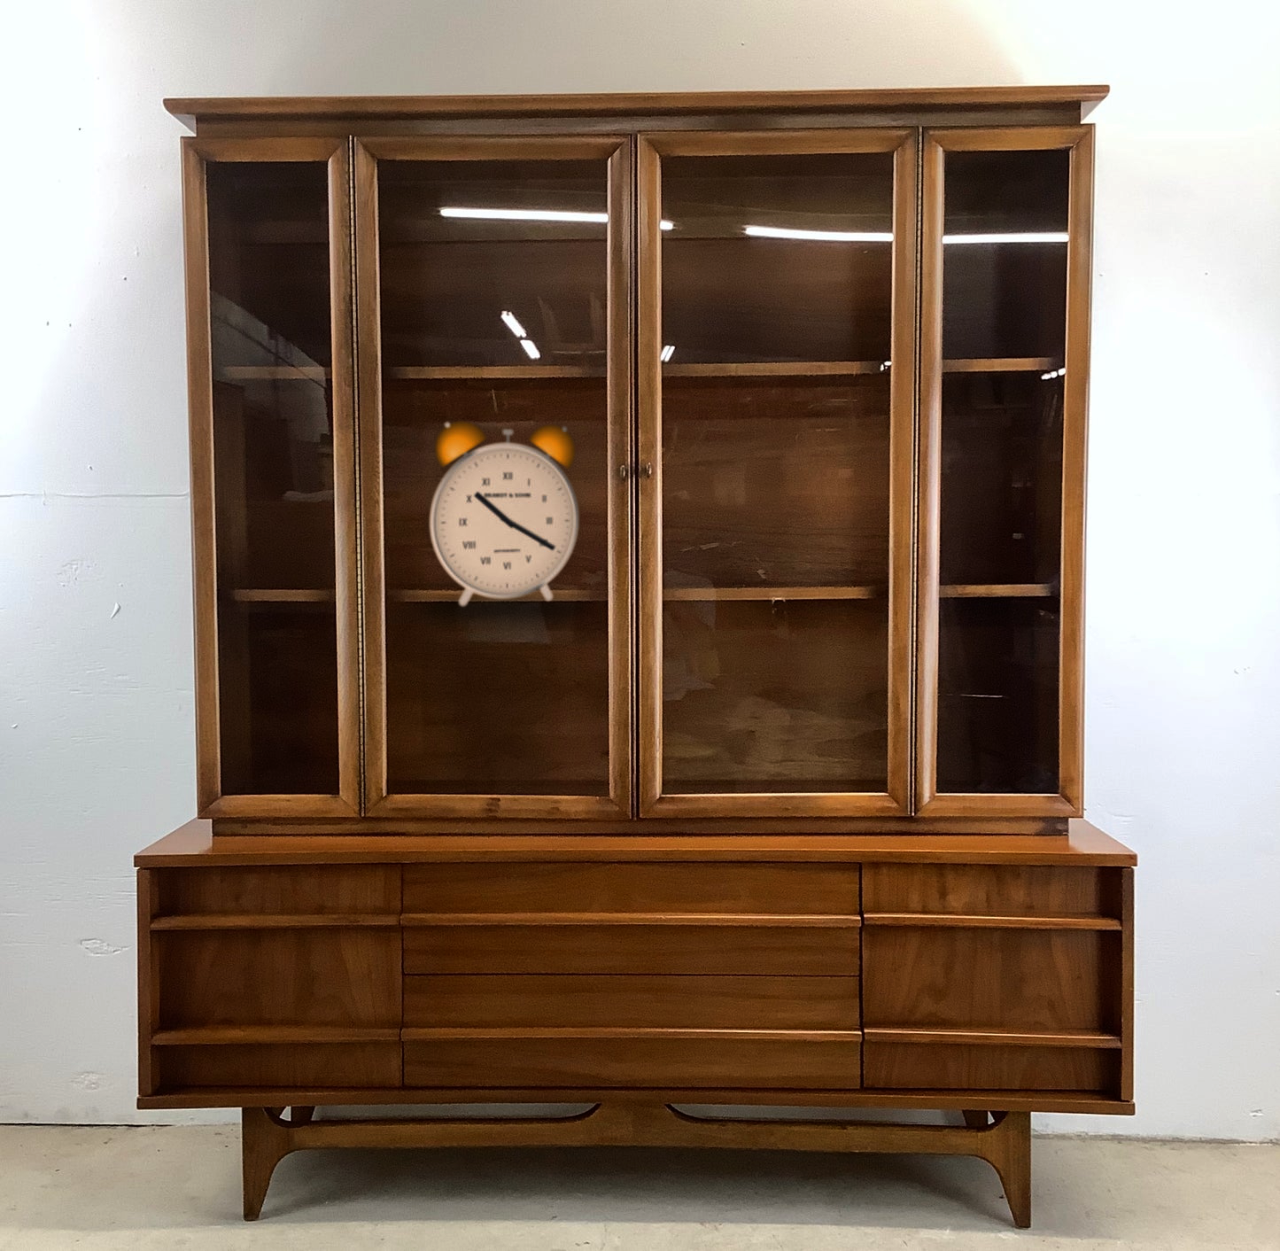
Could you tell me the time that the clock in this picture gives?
10:20
